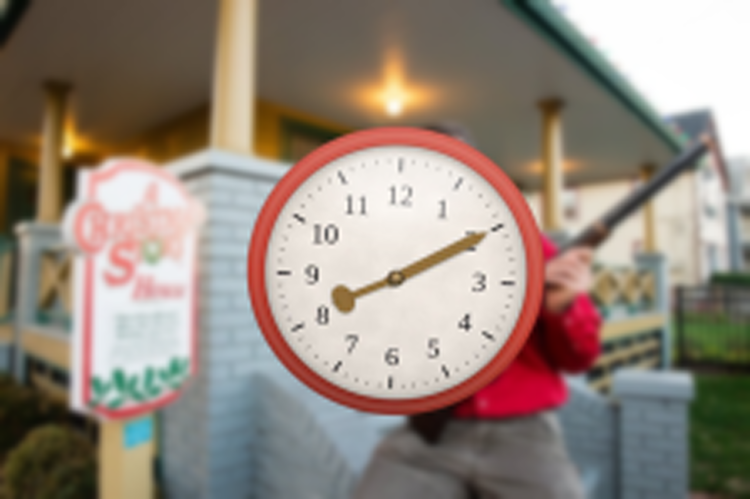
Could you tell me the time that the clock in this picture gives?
8:10
